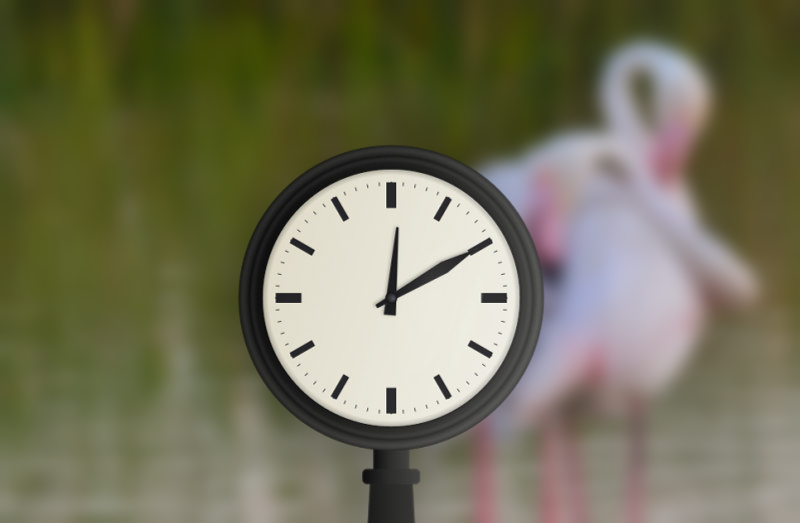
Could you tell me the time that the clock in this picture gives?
12:10
